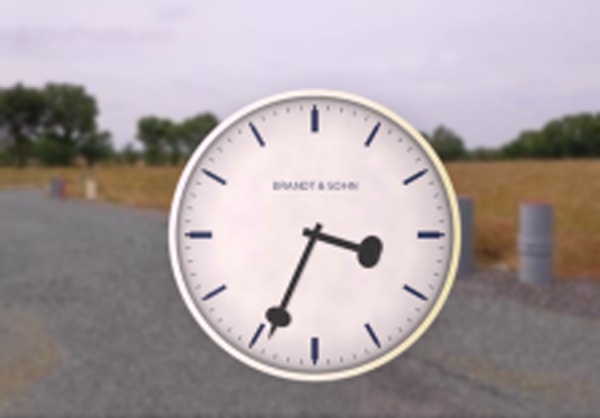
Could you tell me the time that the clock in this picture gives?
3:34
